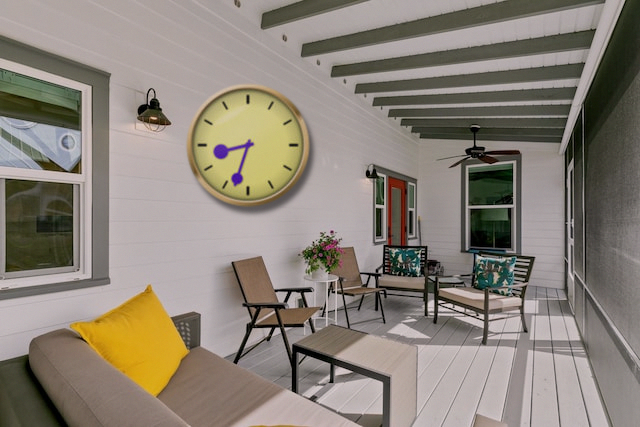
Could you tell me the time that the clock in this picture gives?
8:33
